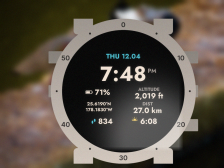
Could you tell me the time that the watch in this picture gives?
7:48
